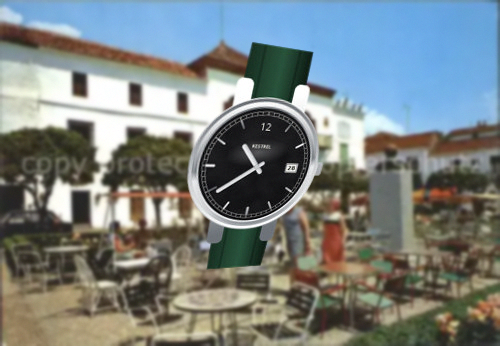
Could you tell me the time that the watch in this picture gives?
10:39
